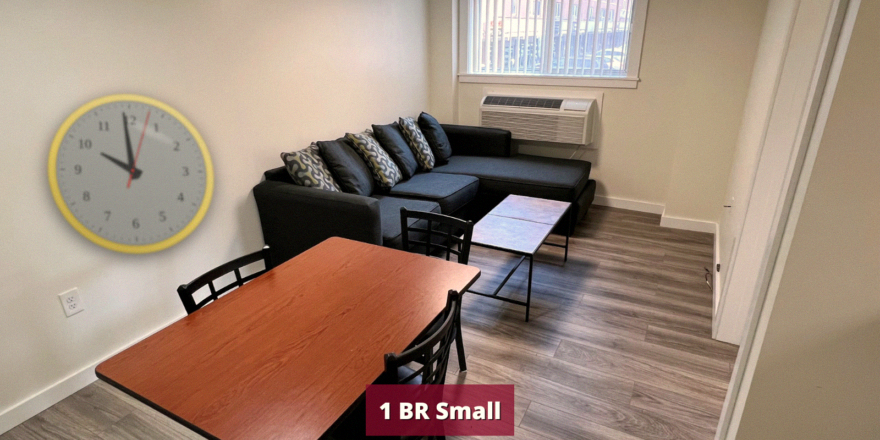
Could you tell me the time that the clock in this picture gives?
9:59:03
